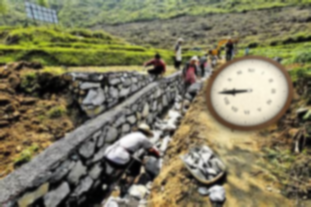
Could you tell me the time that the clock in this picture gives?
8:44
